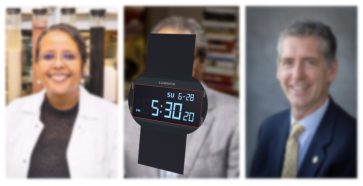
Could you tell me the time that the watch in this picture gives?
5:30:20
